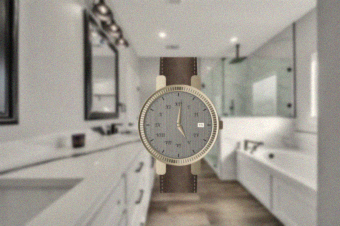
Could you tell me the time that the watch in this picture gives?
5:01
